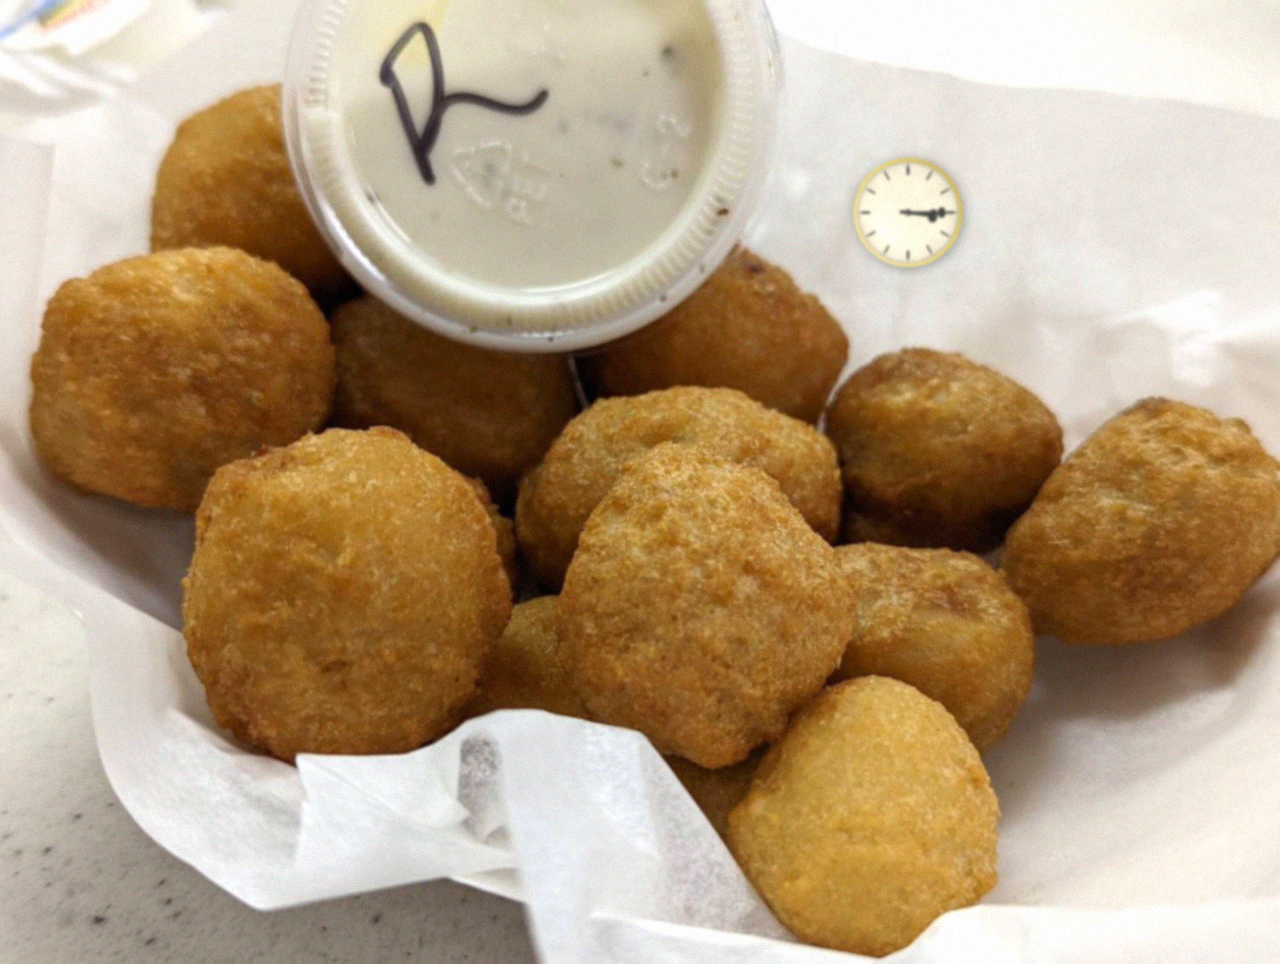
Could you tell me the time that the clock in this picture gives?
3:15
